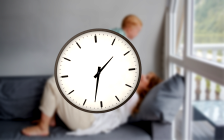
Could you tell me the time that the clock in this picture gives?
1:32
